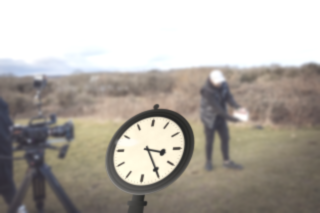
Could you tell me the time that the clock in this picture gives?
3:25
